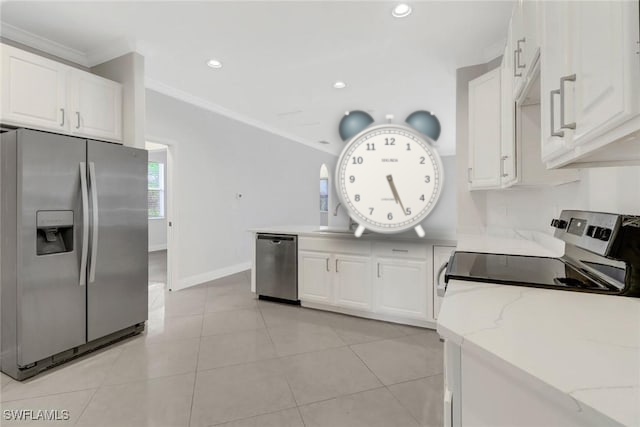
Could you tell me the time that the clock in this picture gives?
5:26
